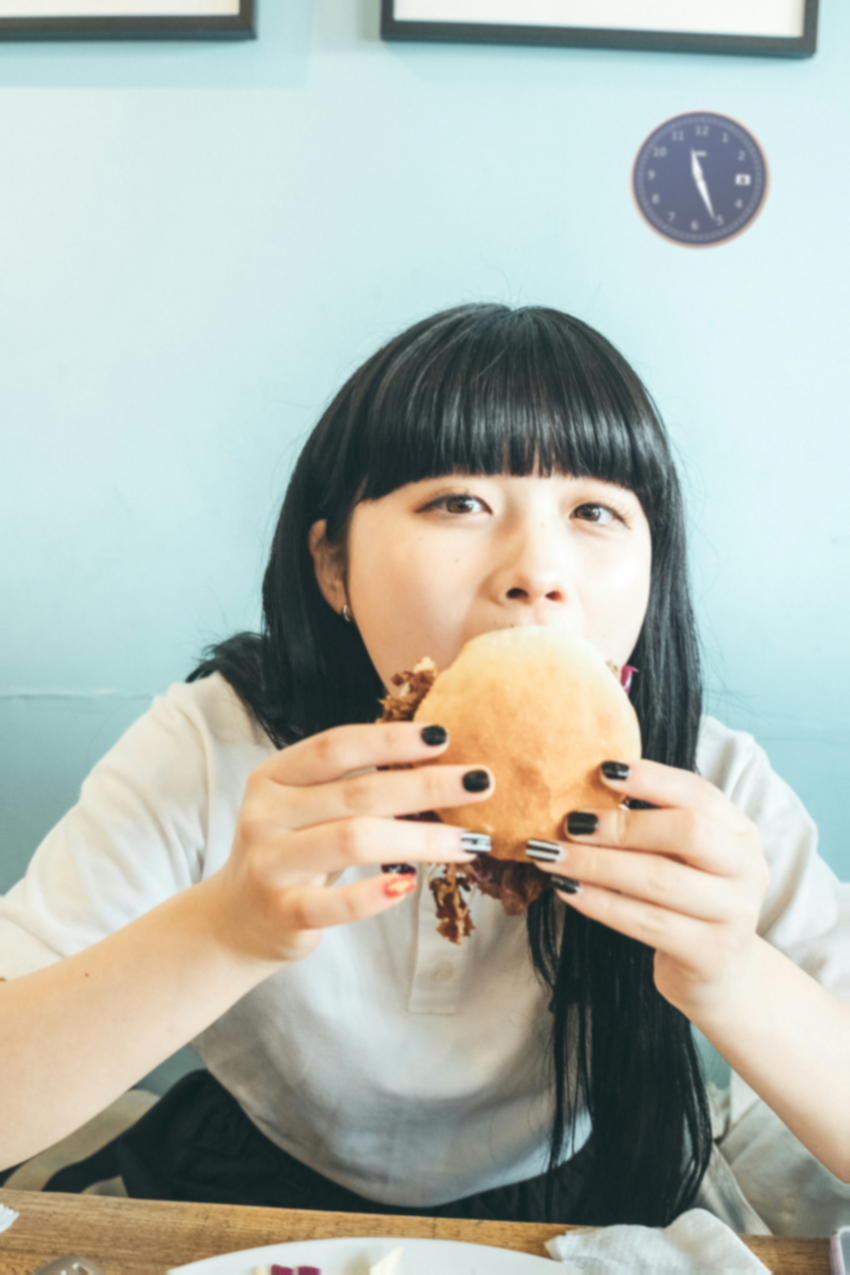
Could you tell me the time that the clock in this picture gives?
11:26
